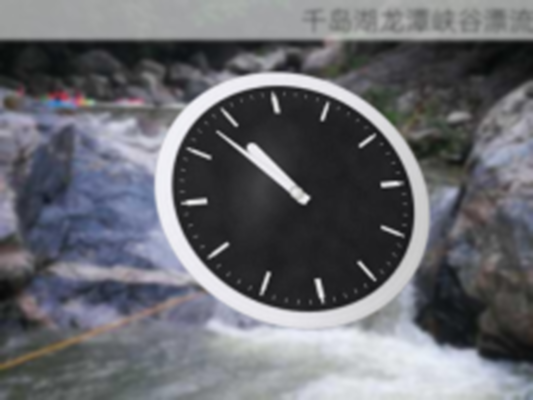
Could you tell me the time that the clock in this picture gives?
10:53
